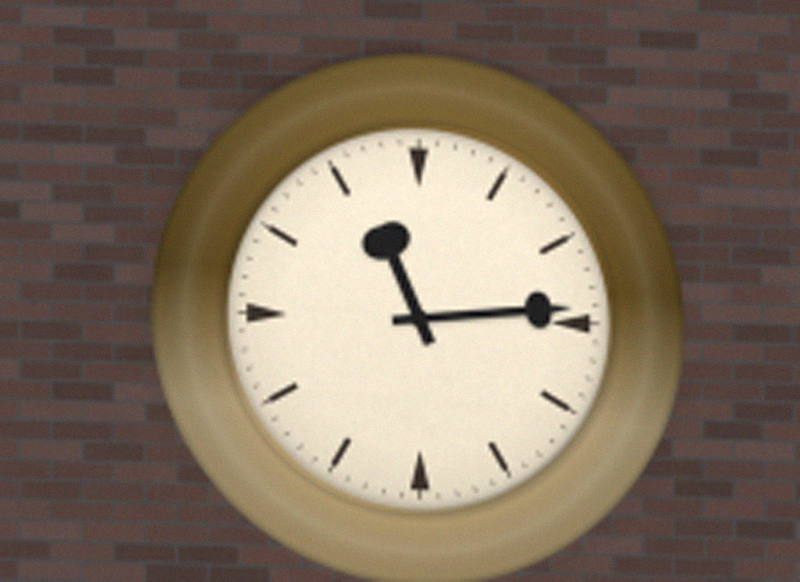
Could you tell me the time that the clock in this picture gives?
11:14
